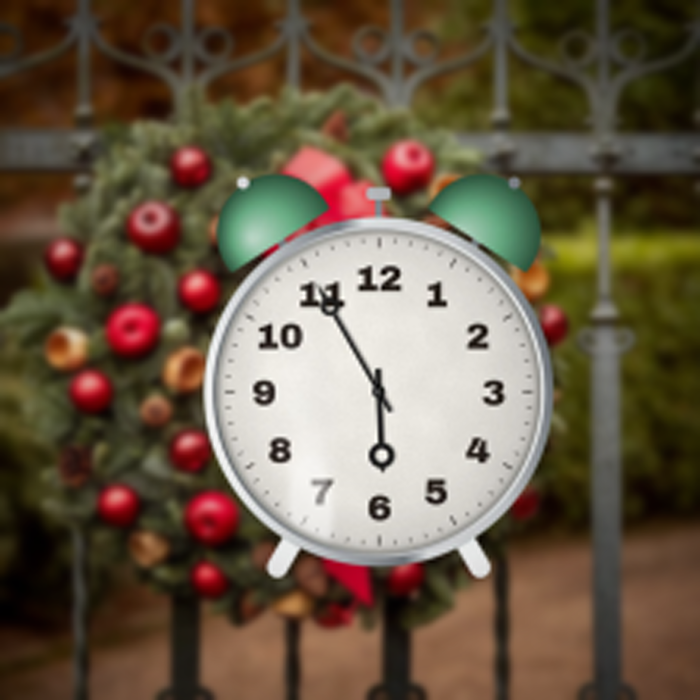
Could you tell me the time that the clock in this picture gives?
5:55
